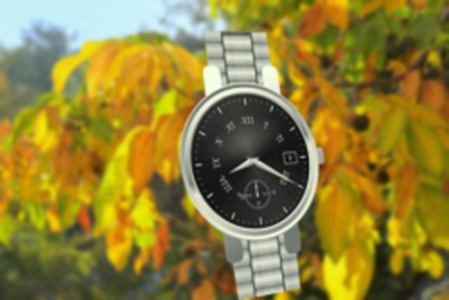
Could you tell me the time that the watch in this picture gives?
8:20
